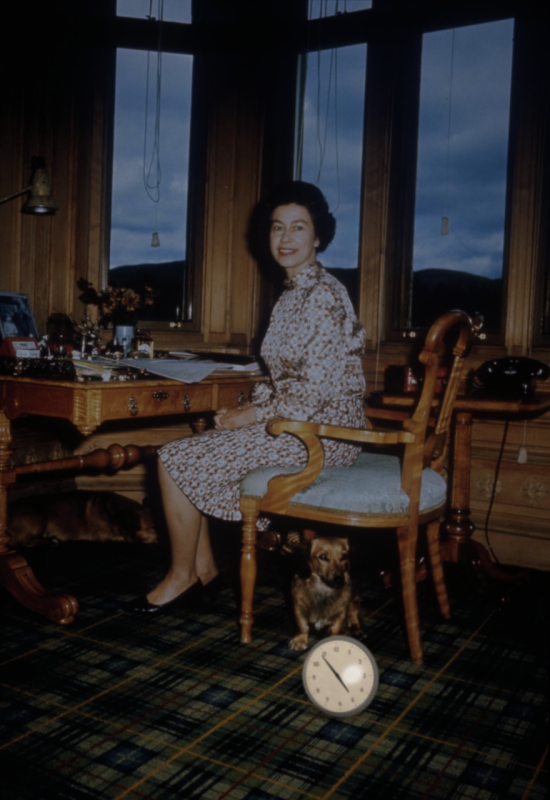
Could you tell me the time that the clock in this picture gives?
4:54
